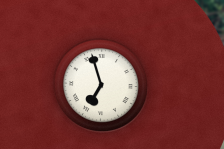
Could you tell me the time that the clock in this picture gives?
6:57
